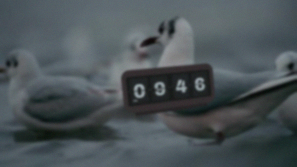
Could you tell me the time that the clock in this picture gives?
9:46
